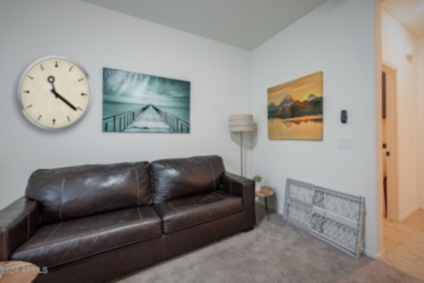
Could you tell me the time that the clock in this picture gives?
11:21
